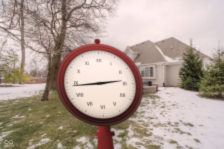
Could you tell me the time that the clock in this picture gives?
2:44
